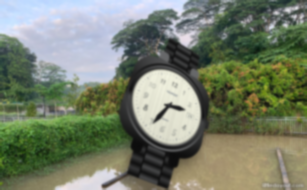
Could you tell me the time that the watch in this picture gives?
2:34
